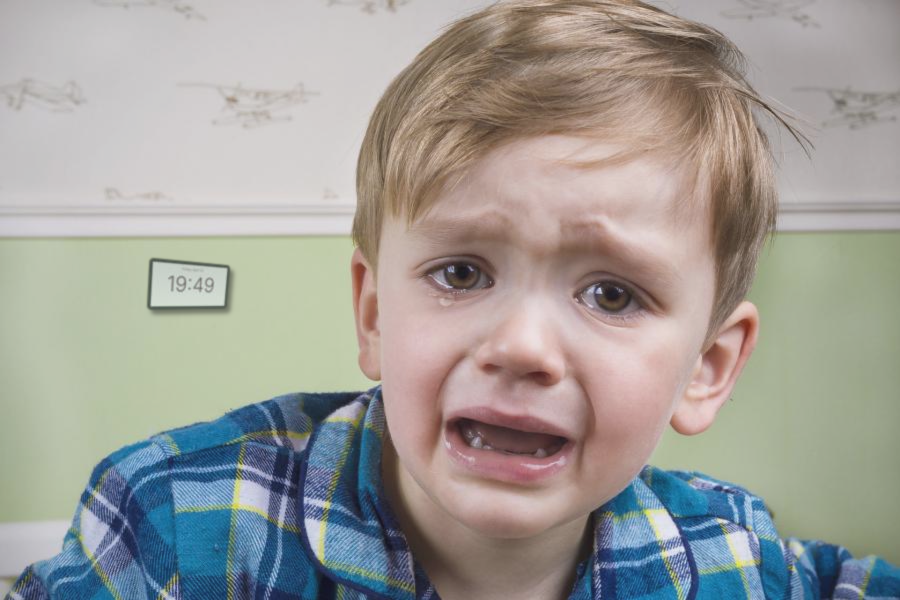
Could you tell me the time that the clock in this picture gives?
19:49
